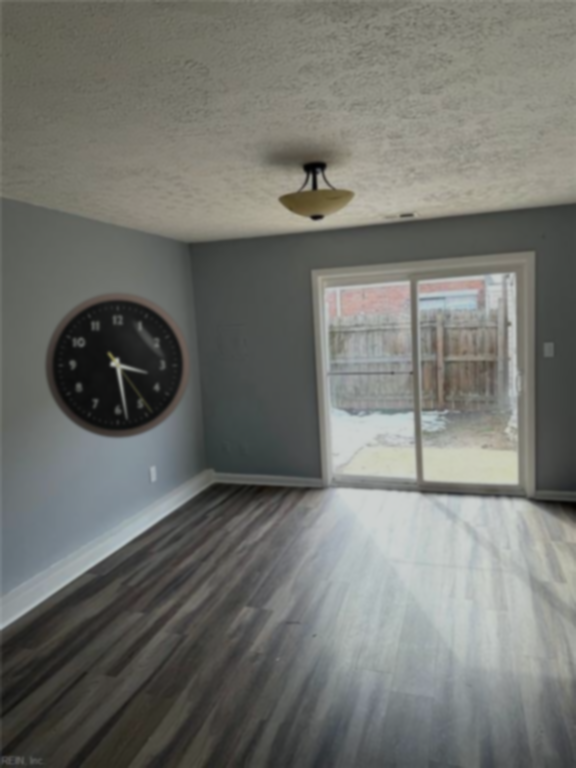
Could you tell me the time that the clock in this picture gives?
3:28:24
